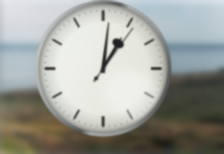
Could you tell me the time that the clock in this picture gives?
1:01:06
